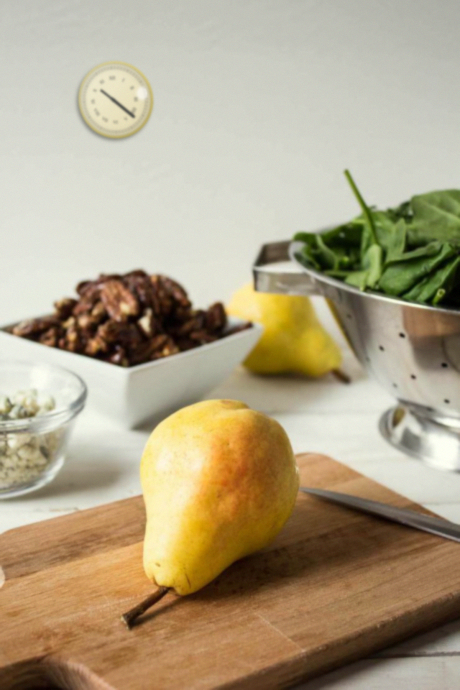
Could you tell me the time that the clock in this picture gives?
10:22
